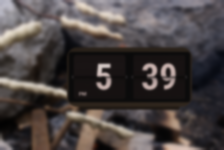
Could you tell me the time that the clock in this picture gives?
5:39
